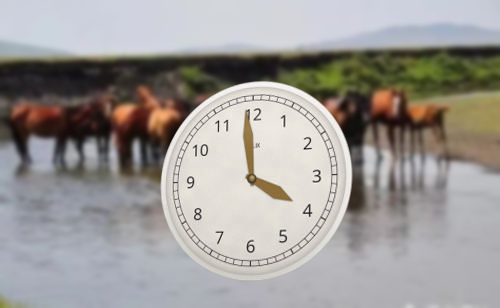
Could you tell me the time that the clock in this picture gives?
3:59
